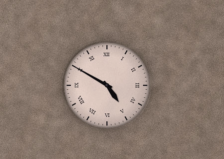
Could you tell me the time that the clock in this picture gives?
4:50
